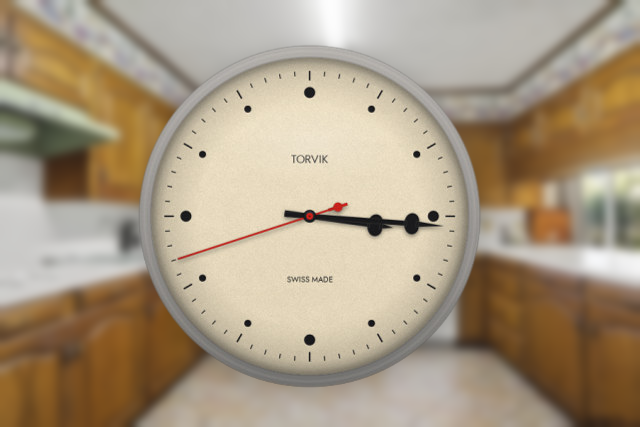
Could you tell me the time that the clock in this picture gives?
3:15:42
